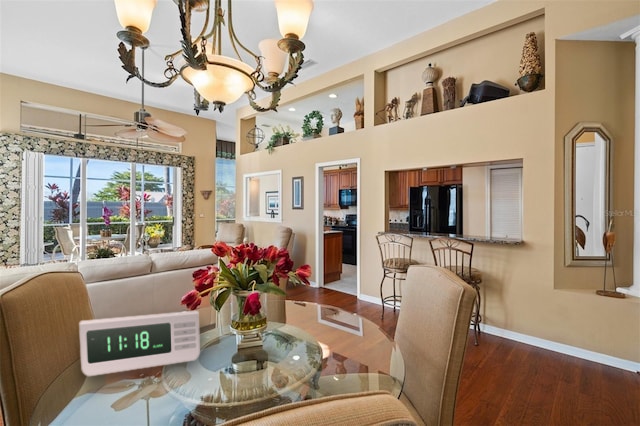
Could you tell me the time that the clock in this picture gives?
11:18
